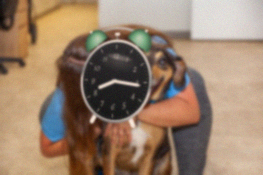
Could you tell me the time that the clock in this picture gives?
8:16
